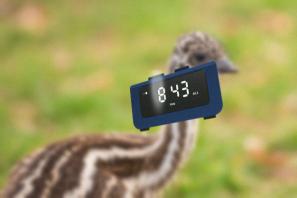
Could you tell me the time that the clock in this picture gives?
8:43
